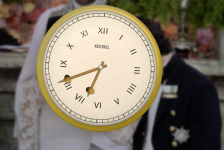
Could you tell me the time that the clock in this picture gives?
6:41
